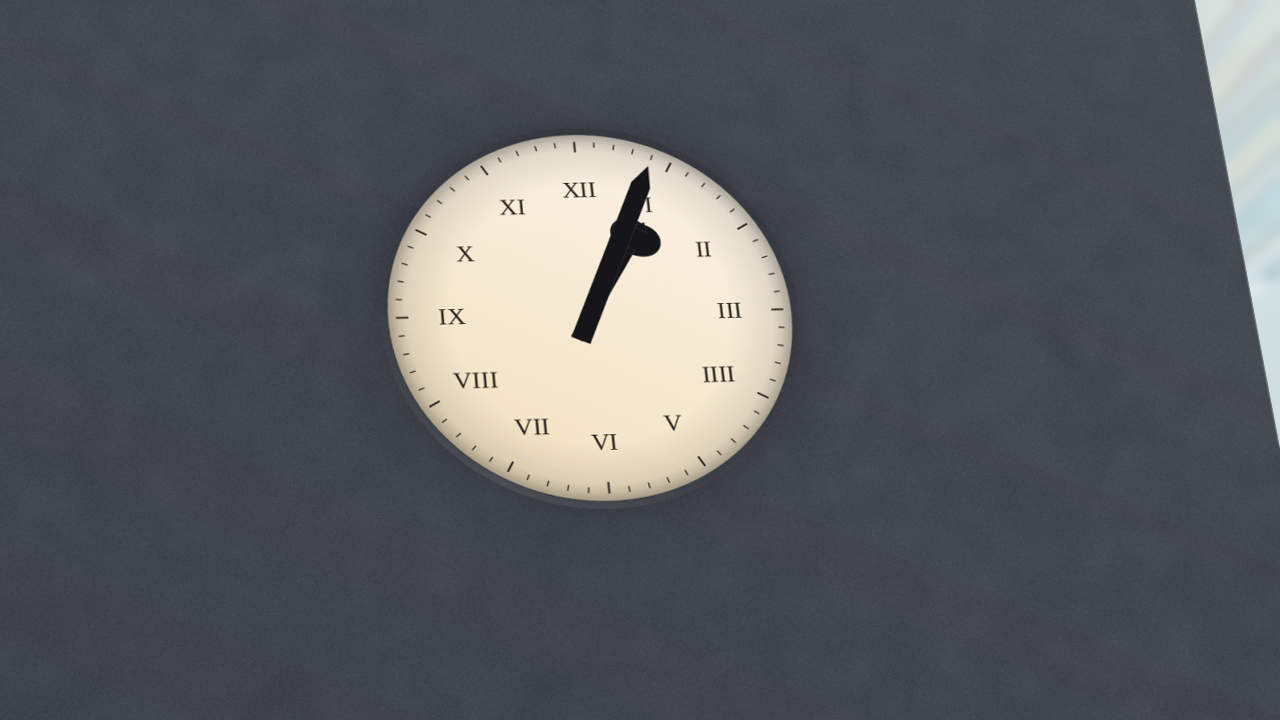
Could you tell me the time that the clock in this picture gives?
1:04
